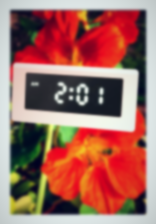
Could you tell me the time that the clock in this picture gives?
2:01
